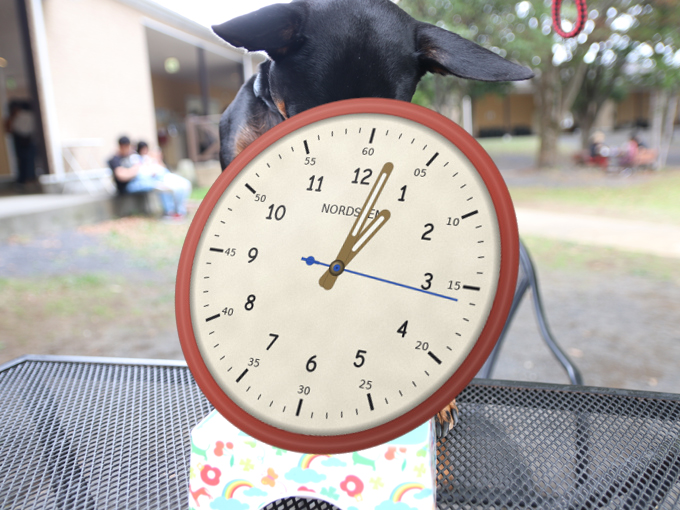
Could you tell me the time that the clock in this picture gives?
1:02:16
